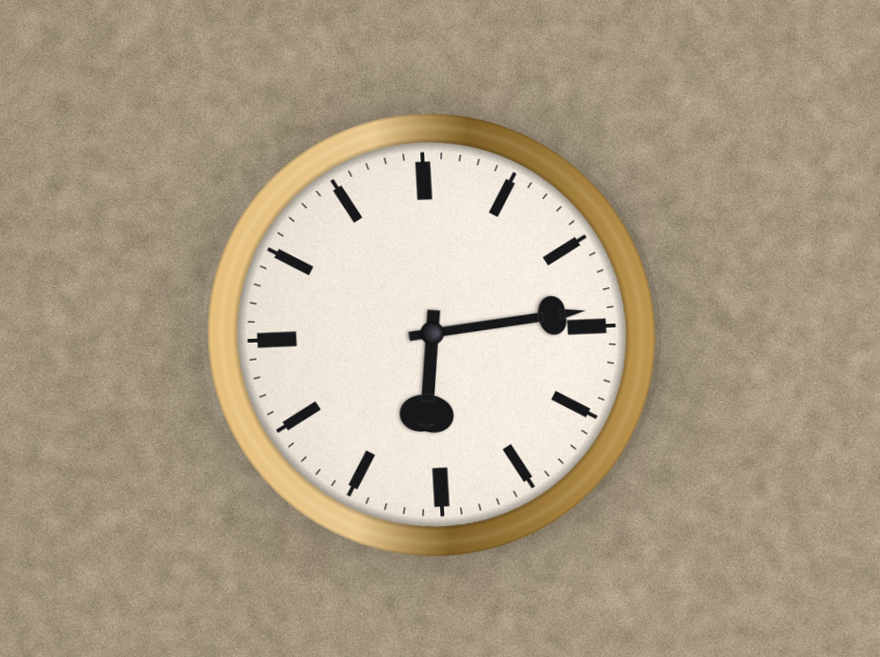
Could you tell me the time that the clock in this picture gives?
6:14
